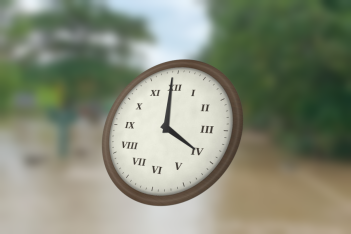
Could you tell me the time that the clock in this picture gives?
3:59
